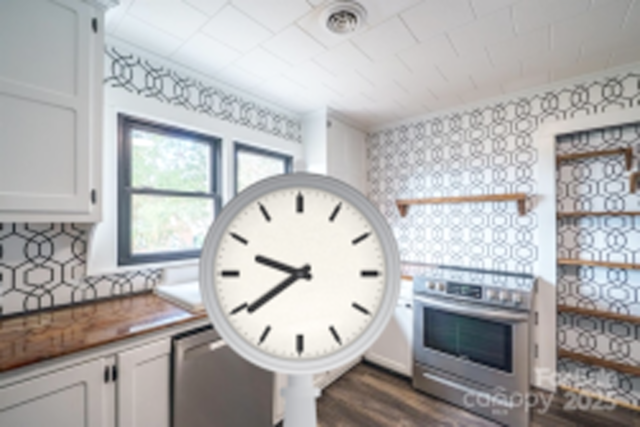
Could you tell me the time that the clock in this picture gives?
9:39
